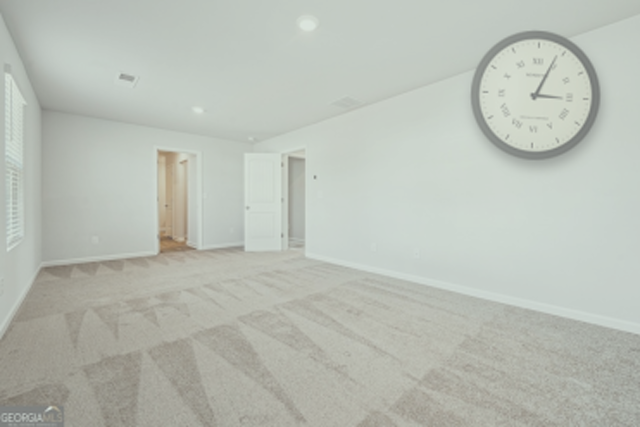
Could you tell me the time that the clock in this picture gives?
3:04
